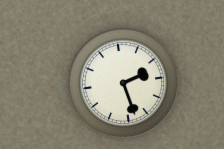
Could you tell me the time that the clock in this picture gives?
2:28
